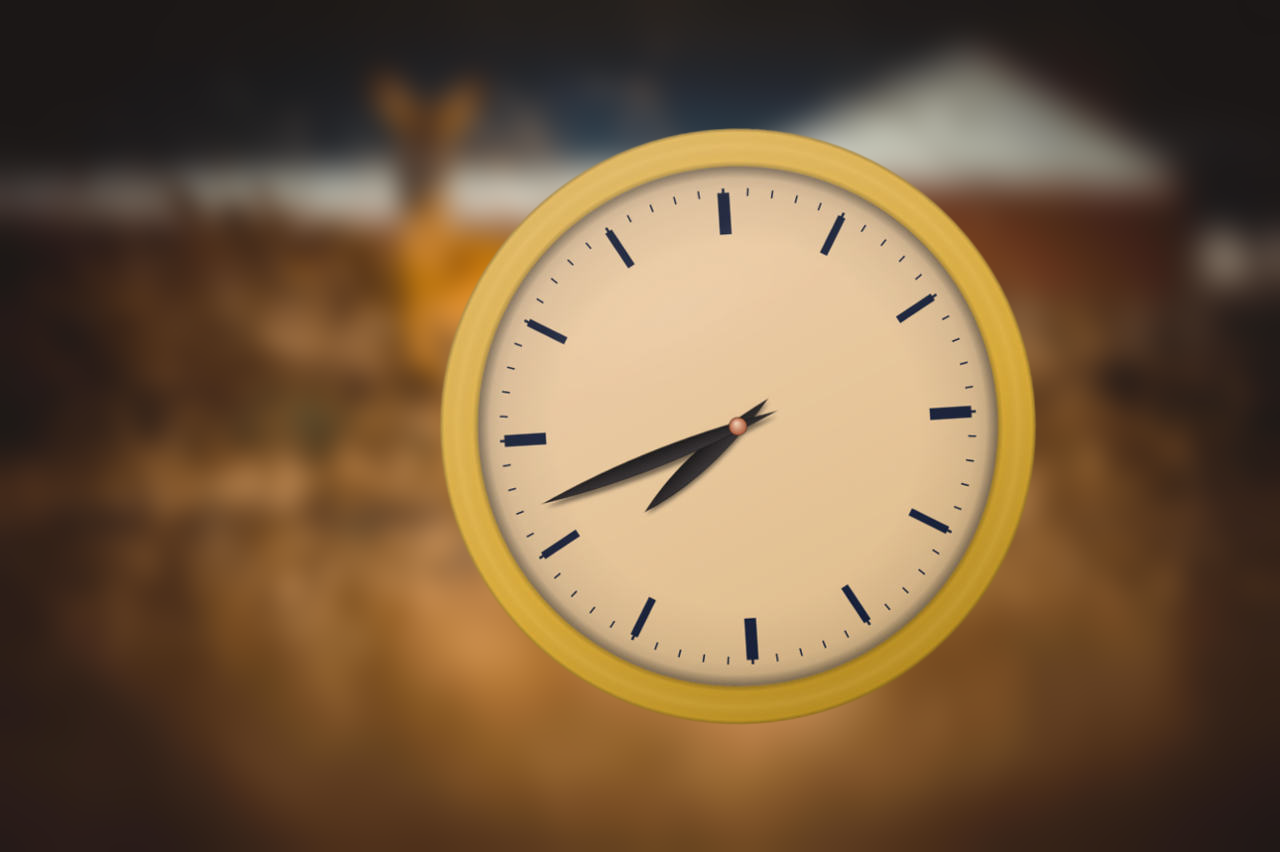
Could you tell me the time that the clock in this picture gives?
7:42
